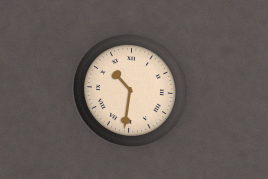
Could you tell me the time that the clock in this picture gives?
10:31
